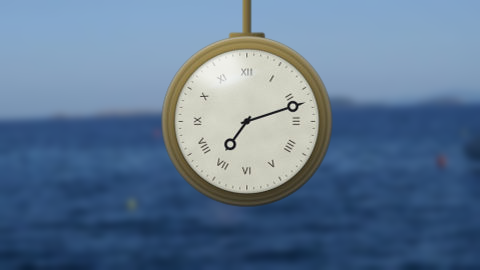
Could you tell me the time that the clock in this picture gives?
7:12
